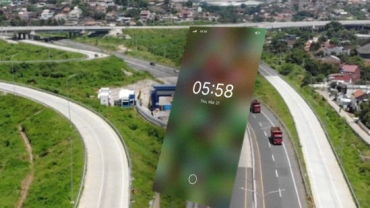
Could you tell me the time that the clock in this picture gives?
5:58
